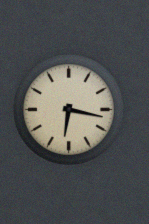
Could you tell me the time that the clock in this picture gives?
6:17
